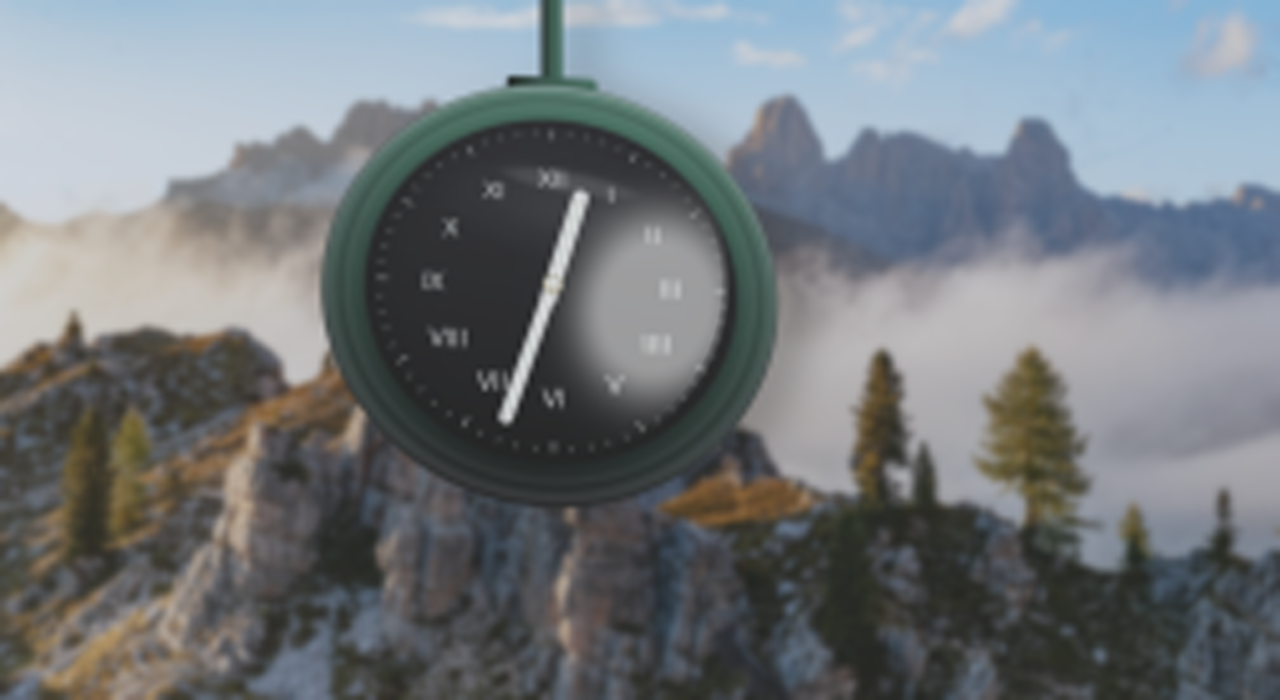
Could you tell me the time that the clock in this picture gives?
12:33
